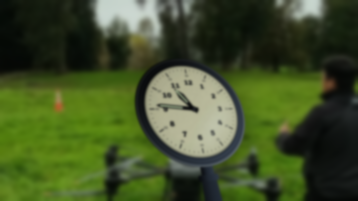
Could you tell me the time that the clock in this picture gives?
10:46
